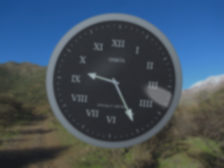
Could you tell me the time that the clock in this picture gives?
9:25
